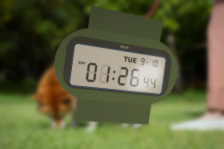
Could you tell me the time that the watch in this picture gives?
1:26:44
